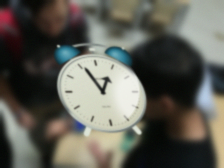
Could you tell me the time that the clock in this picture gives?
12:56
